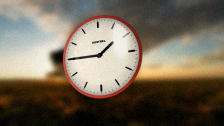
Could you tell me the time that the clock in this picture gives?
1:45
